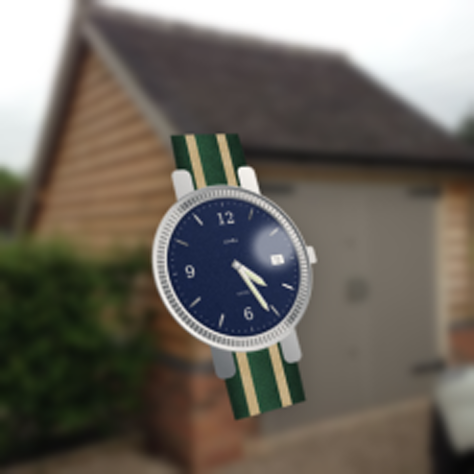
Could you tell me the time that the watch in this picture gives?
4:26
